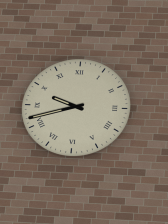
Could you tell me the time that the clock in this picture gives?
9:42
